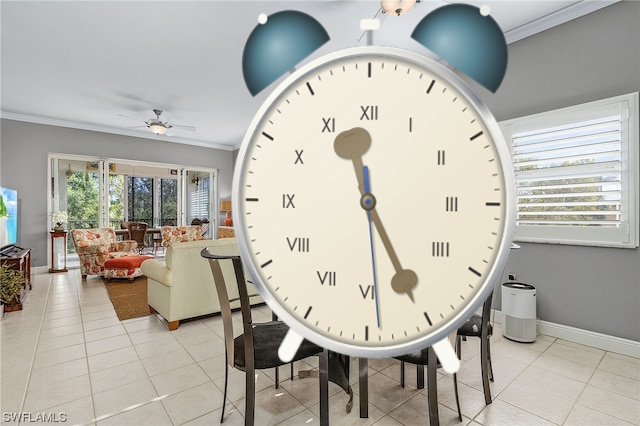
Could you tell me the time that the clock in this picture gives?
11:25:29
